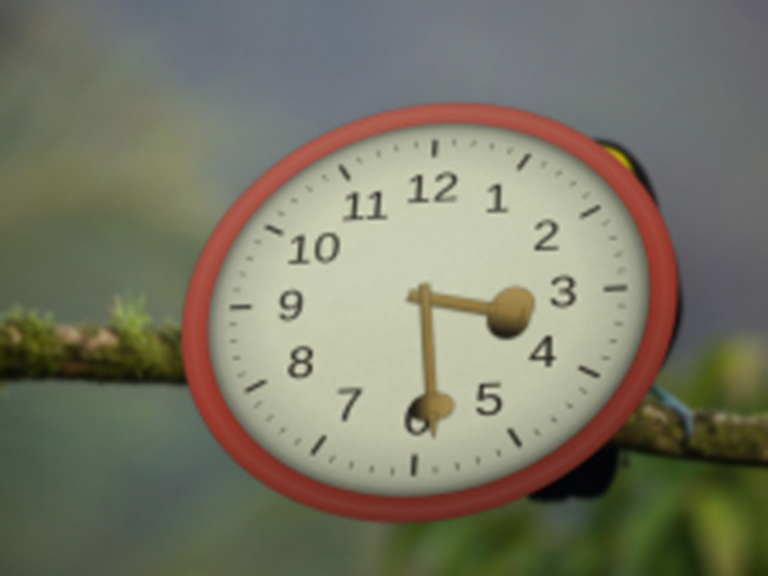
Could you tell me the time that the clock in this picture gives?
3:29
